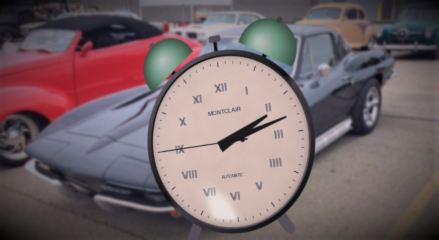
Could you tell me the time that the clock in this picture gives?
2:12:45
